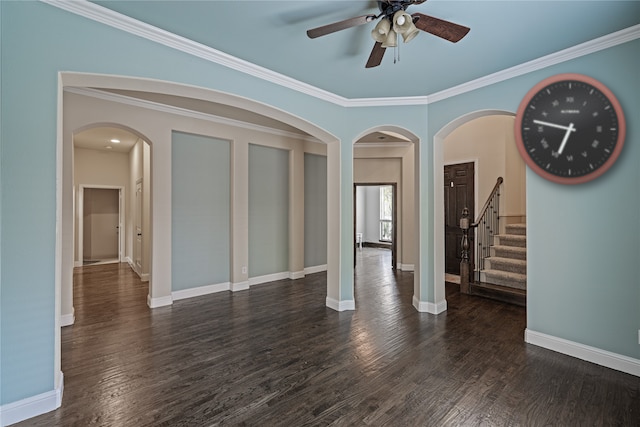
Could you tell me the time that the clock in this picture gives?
6:47
